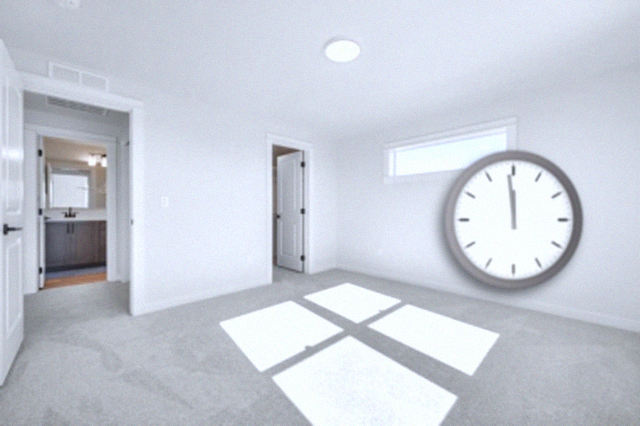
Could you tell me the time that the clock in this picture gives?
11:59
